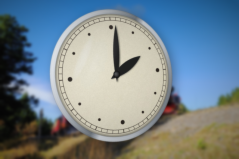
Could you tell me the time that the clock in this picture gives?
2:01
